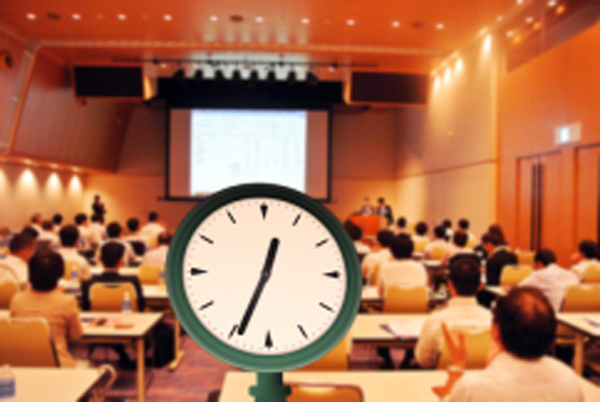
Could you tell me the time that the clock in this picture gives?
12:34
